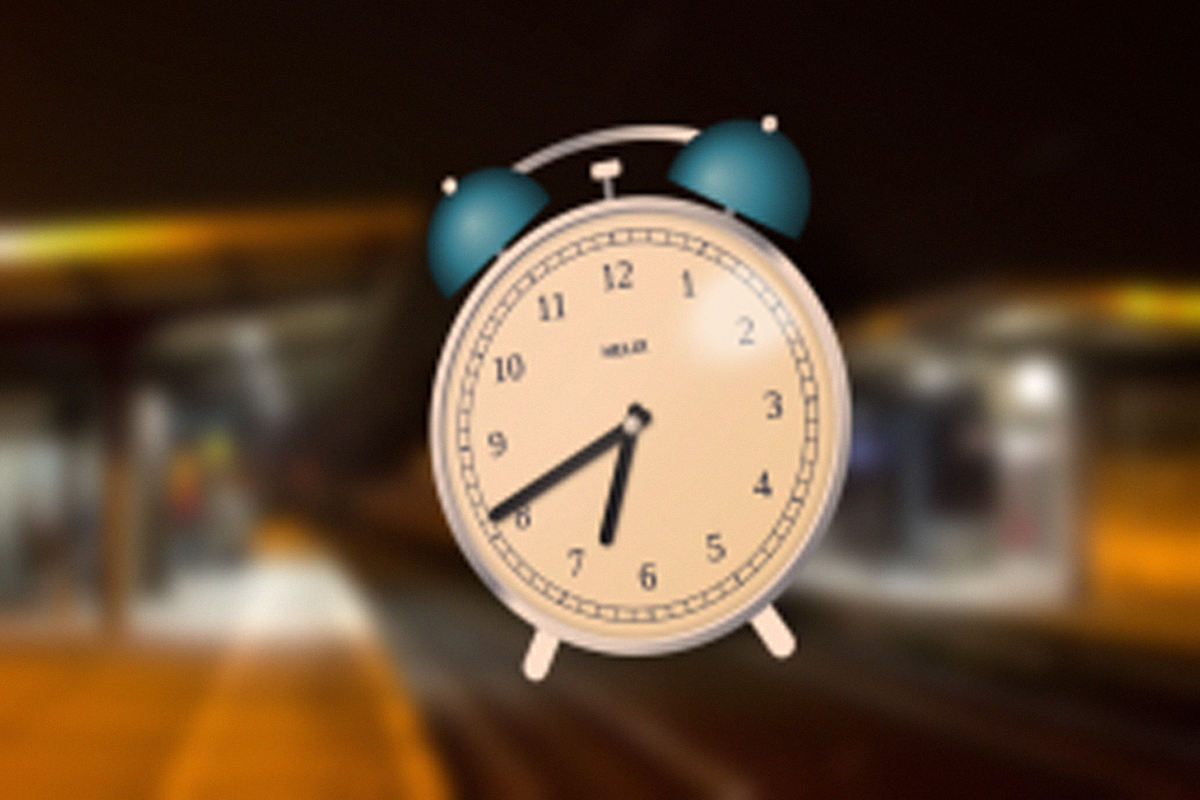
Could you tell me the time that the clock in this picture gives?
6:41
